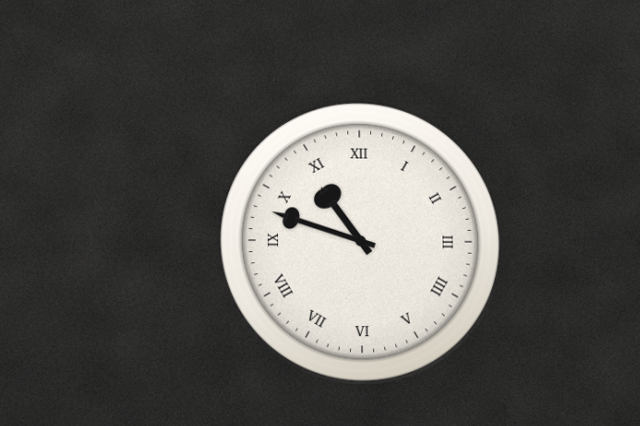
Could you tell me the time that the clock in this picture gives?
10:48
